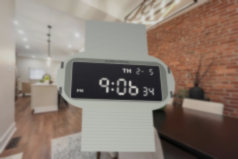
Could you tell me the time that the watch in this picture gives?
9:06
